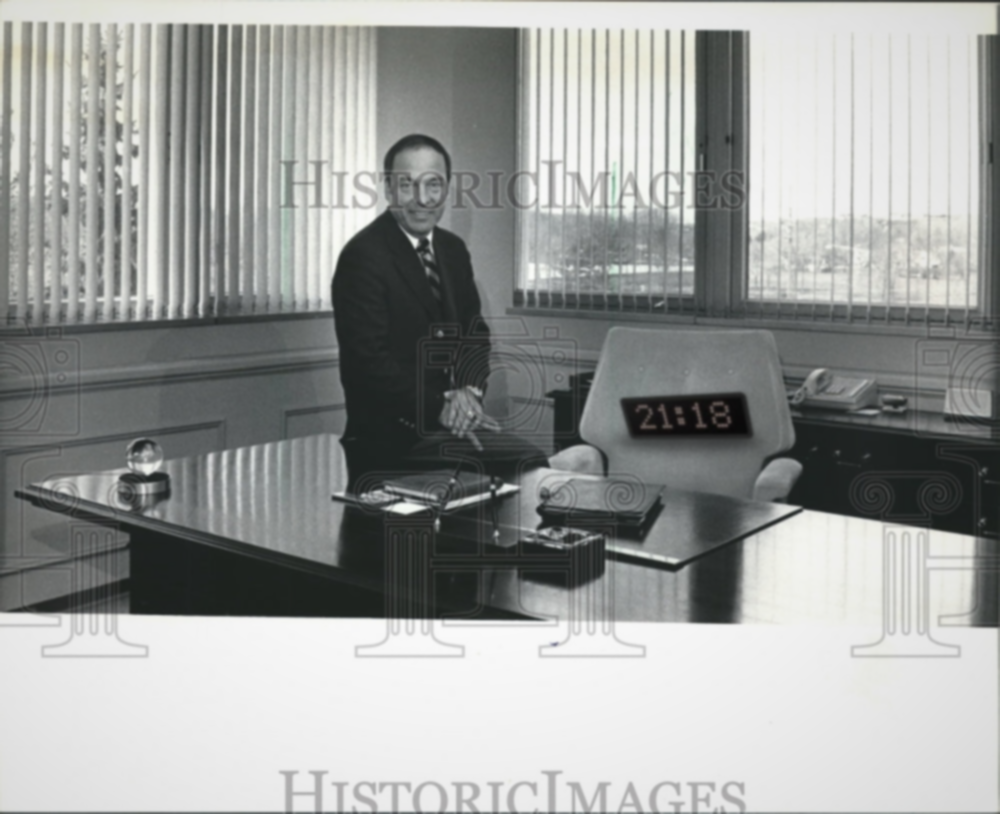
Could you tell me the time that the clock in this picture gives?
21:18
